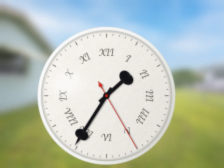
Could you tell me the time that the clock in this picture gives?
1:35:25
